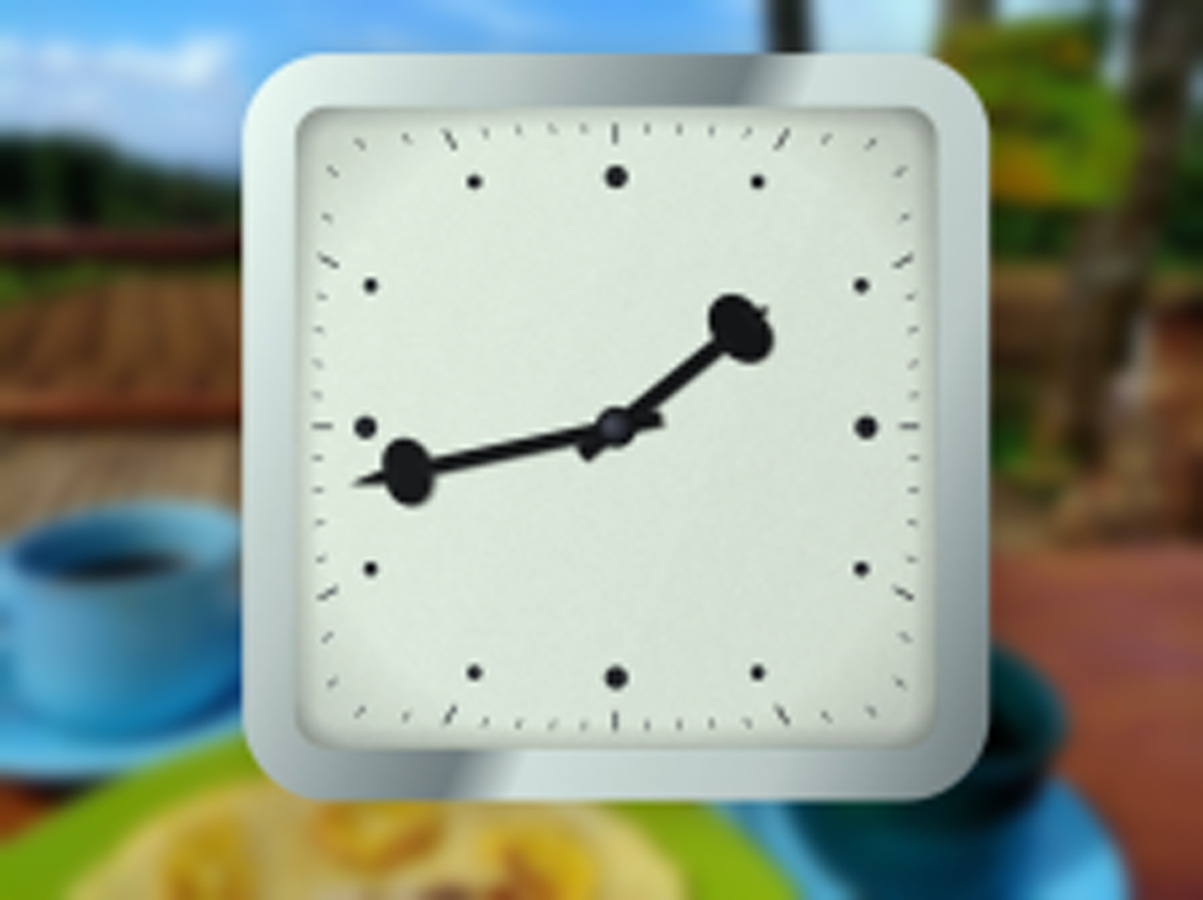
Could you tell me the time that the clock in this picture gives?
1:43
